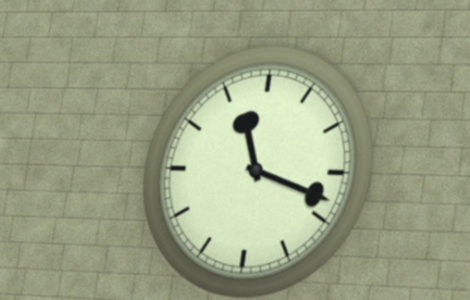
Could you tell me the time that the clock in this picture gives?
11:18
